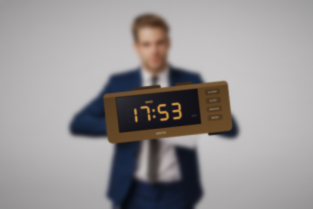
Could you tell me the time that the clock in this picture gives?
17:53
